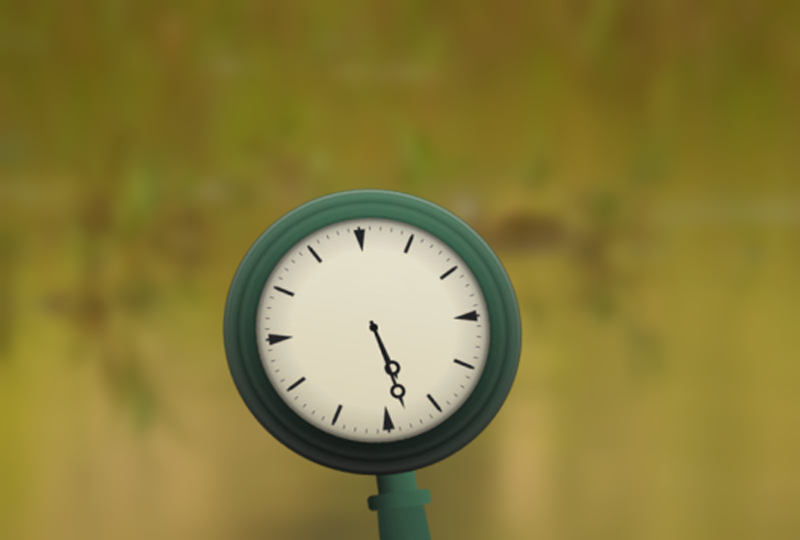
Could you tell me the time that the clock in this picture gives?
5:28
